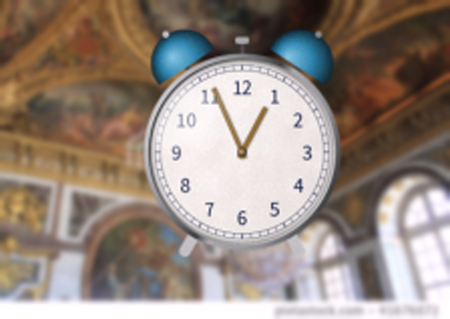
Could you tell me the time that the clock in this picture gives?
12:56
